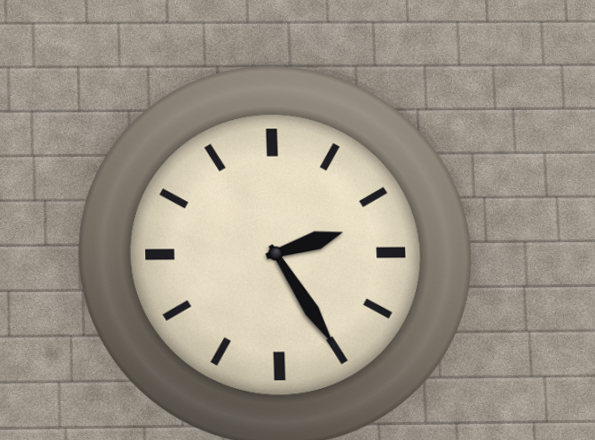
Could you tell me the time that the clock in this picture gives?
2:25
